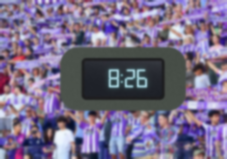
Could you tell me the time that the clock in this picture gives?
8:26
